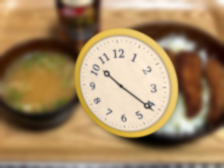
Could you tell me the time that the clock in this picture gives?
10:21
